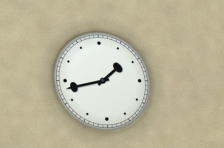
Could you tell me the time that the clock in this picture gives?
1:43
